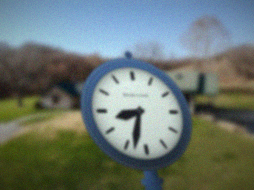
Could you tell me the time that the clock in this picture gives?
8:33
